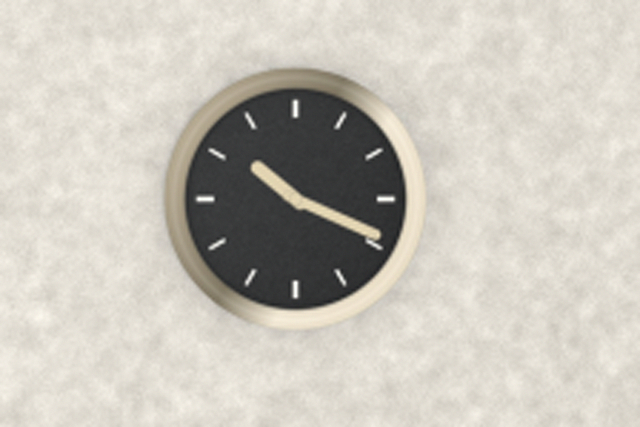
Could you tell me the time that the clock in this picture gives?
10:19
